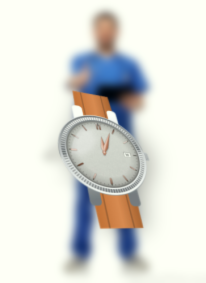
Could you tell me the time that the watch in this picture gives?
12:04
